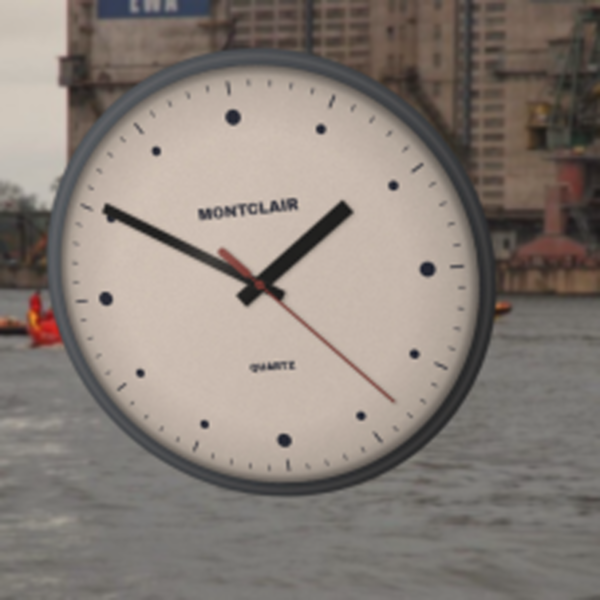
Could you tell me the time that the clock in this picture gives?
1:50:23
